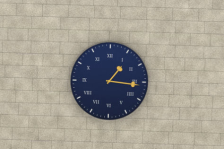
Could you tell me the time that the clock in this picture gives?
1:16
